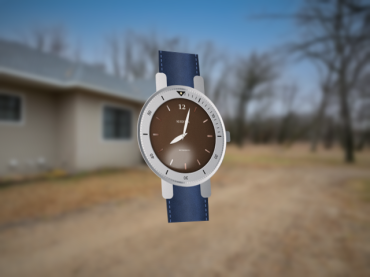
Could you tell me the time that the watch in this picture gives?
8:03
